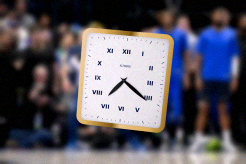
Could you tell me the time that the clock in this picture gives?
7:21
